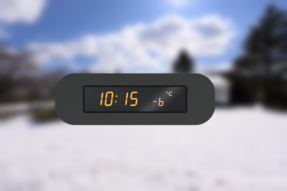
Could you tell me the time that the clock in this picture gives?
10:15
